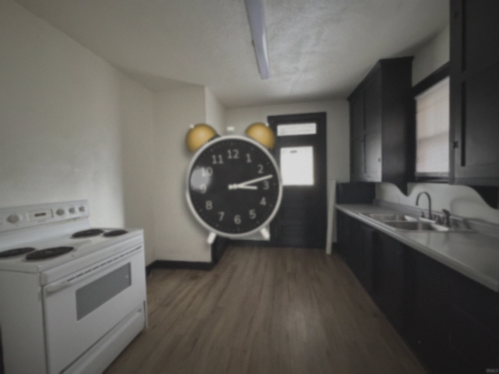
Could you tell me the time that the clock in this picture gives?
3:13
